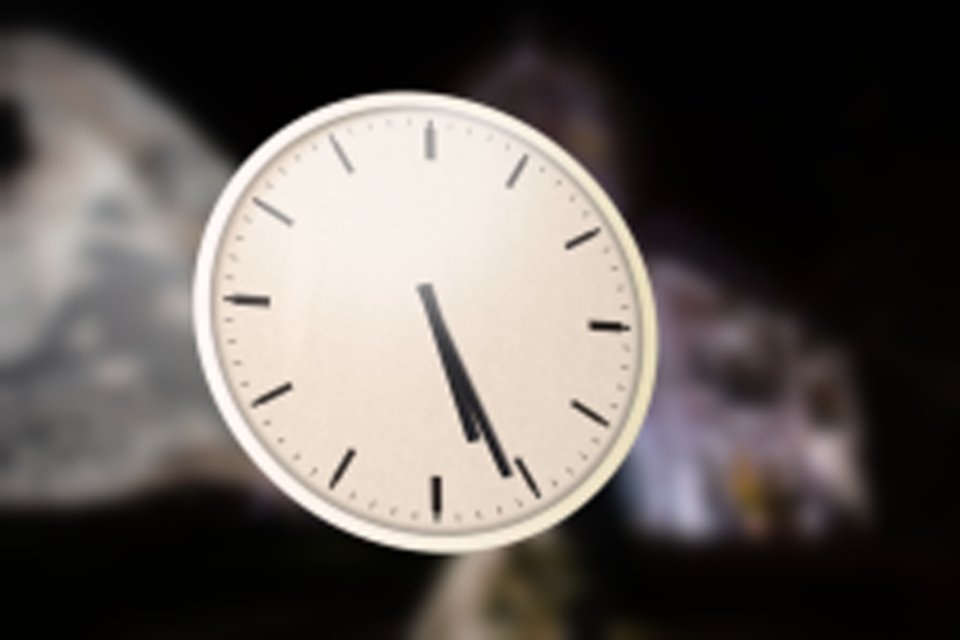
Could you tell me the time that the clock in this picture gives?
5:26
